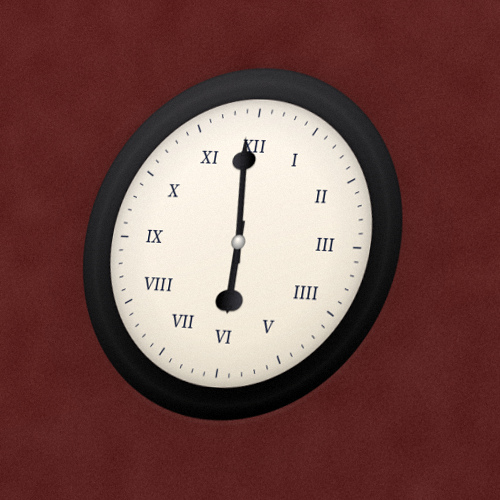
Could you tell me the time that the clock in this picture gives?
5:59
